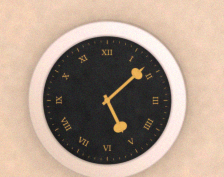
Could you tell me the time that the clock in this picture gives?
5:08
